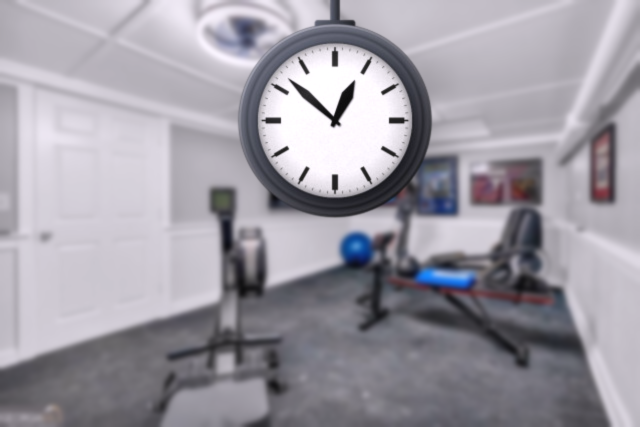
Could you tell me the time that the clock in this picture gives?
12:52
